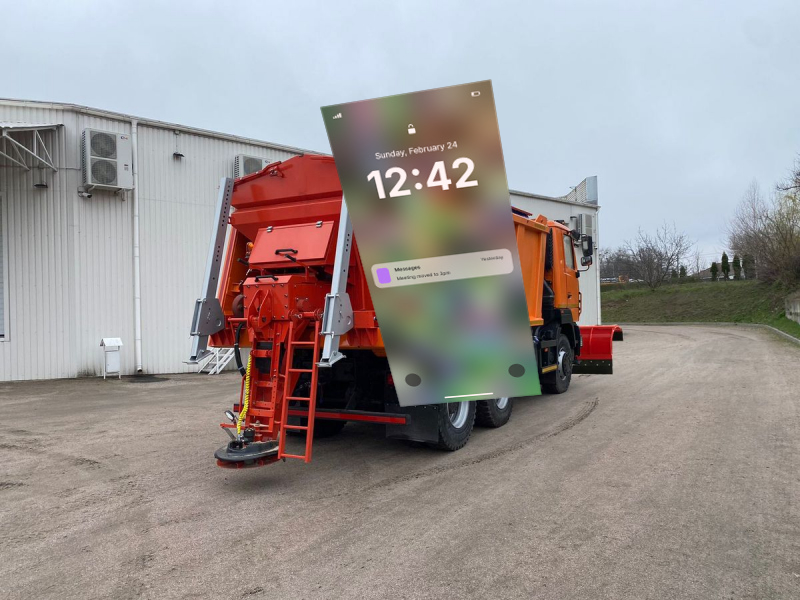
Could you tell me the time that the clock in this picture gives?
12:42
